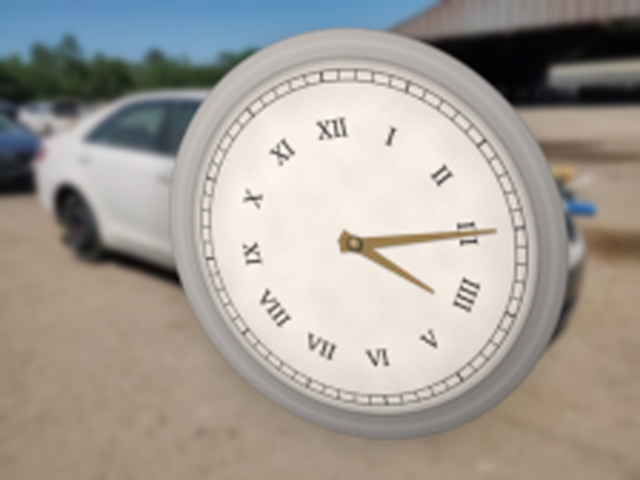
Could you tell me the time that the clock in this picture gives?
4:15
